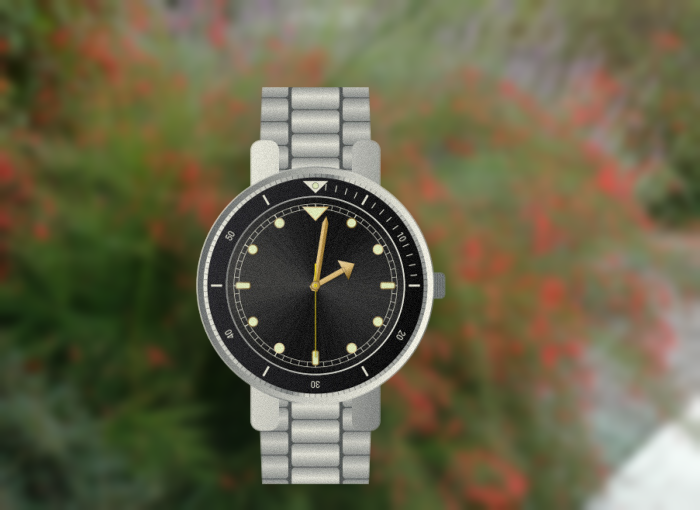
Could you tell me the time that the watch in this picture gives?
2:01:30
